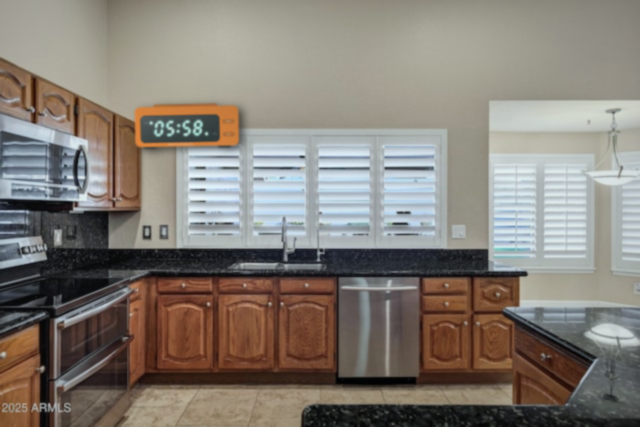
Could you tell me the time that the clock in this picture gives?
5:58
